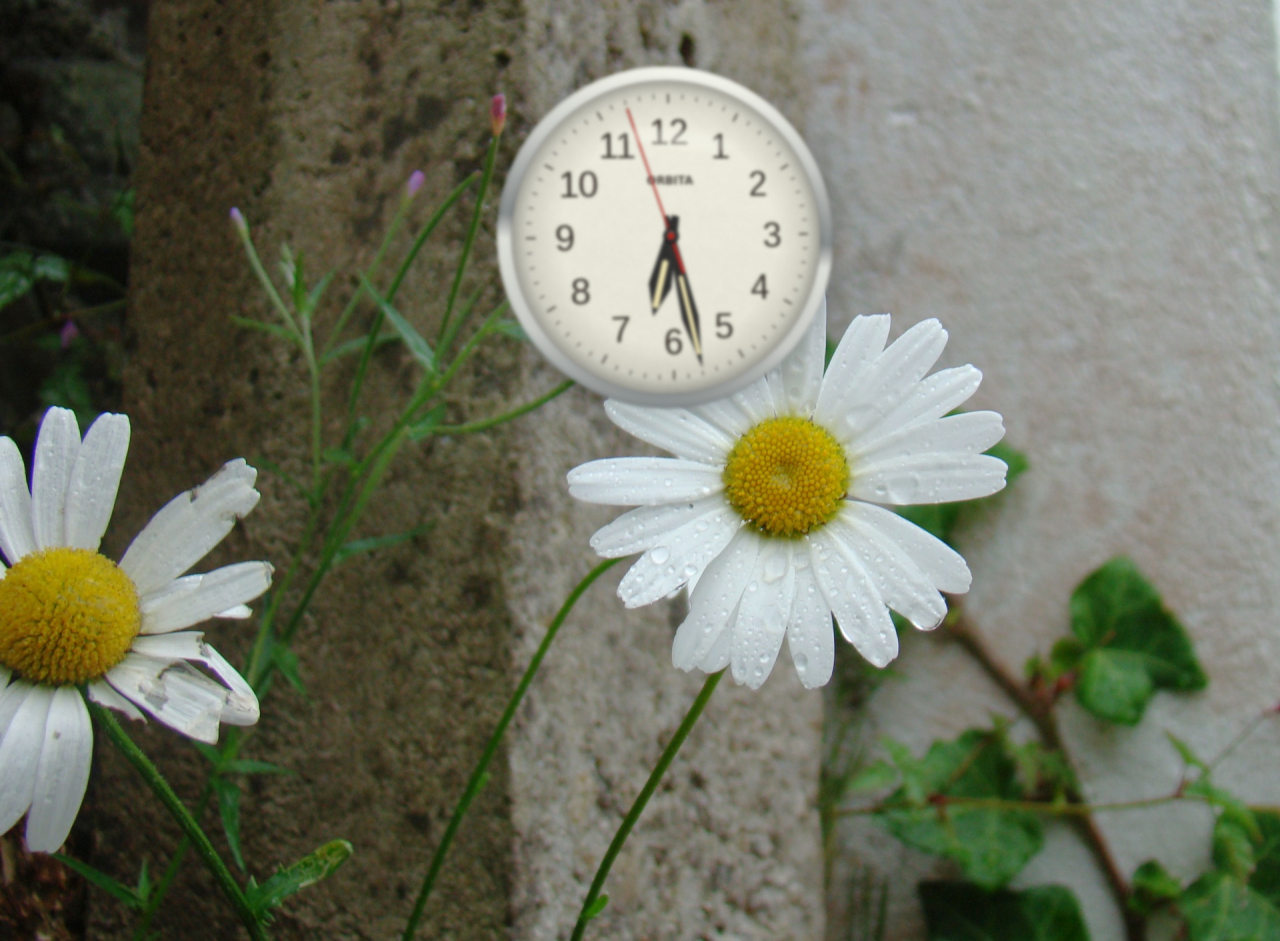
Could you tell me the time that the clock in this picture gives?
6:27:57
